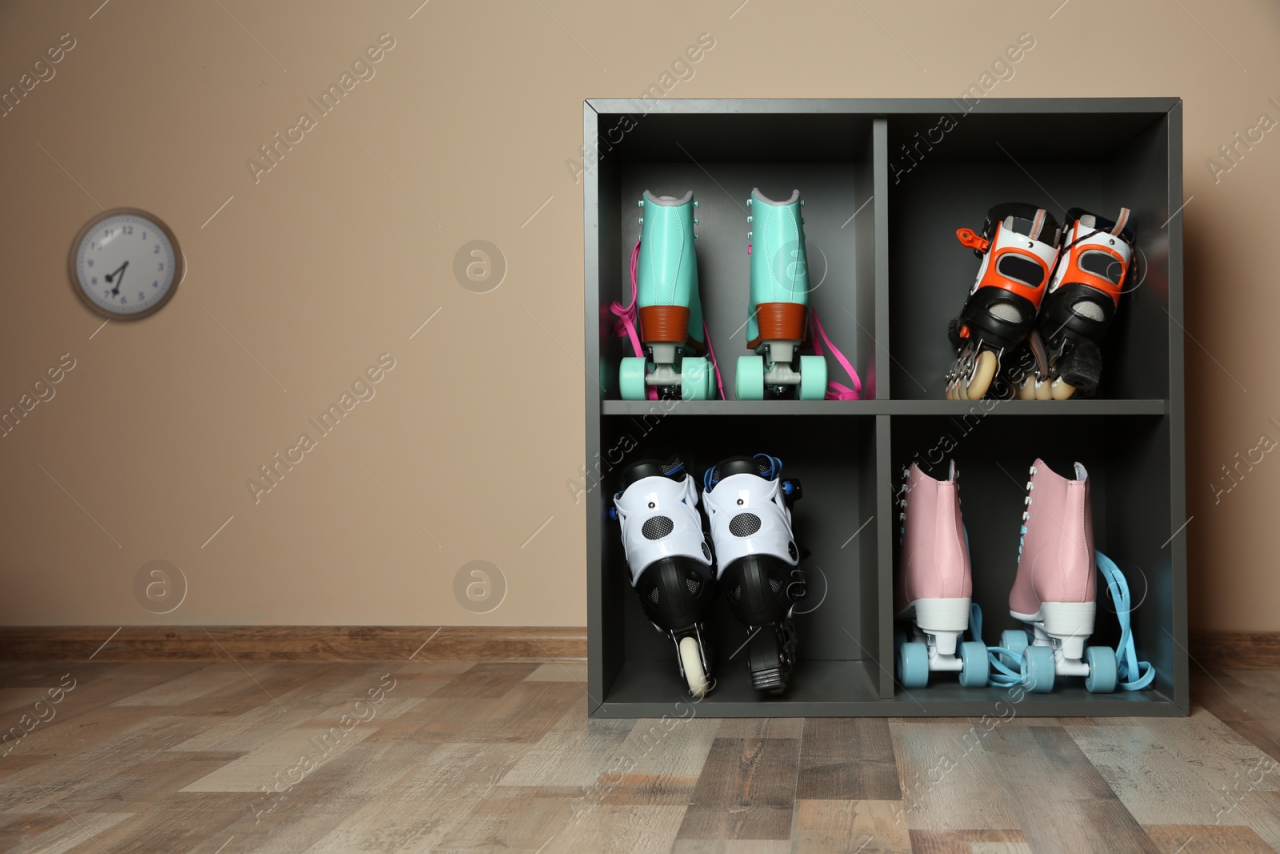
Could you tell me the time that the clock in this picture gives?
7:33
